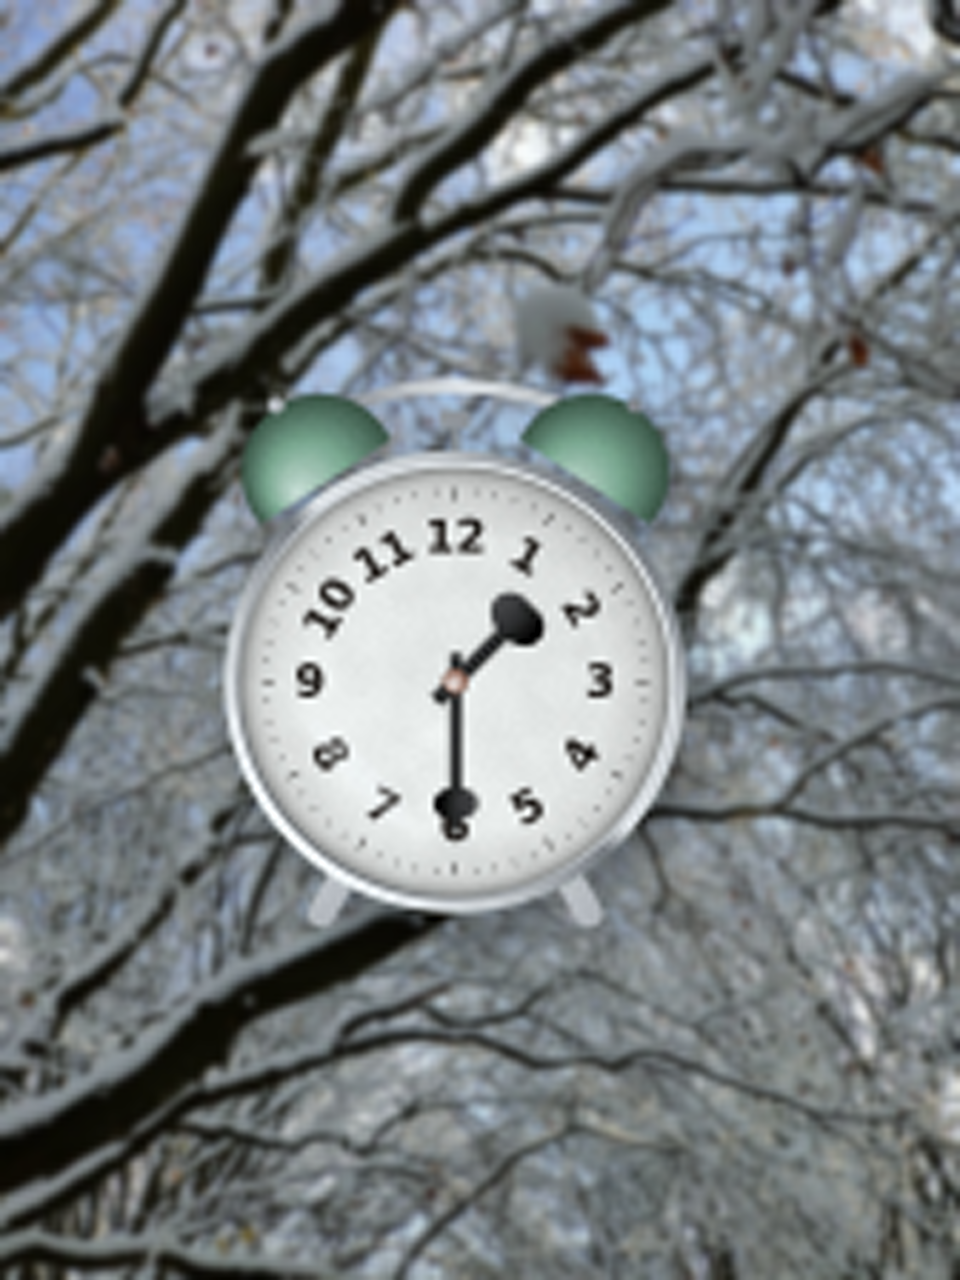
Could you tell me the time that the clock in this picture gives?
1:30
